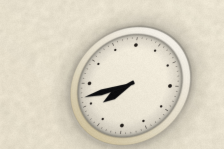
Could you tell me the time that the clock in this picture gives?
7:42
